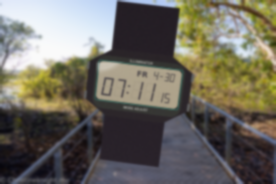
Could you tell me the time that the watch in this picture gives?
7:11
